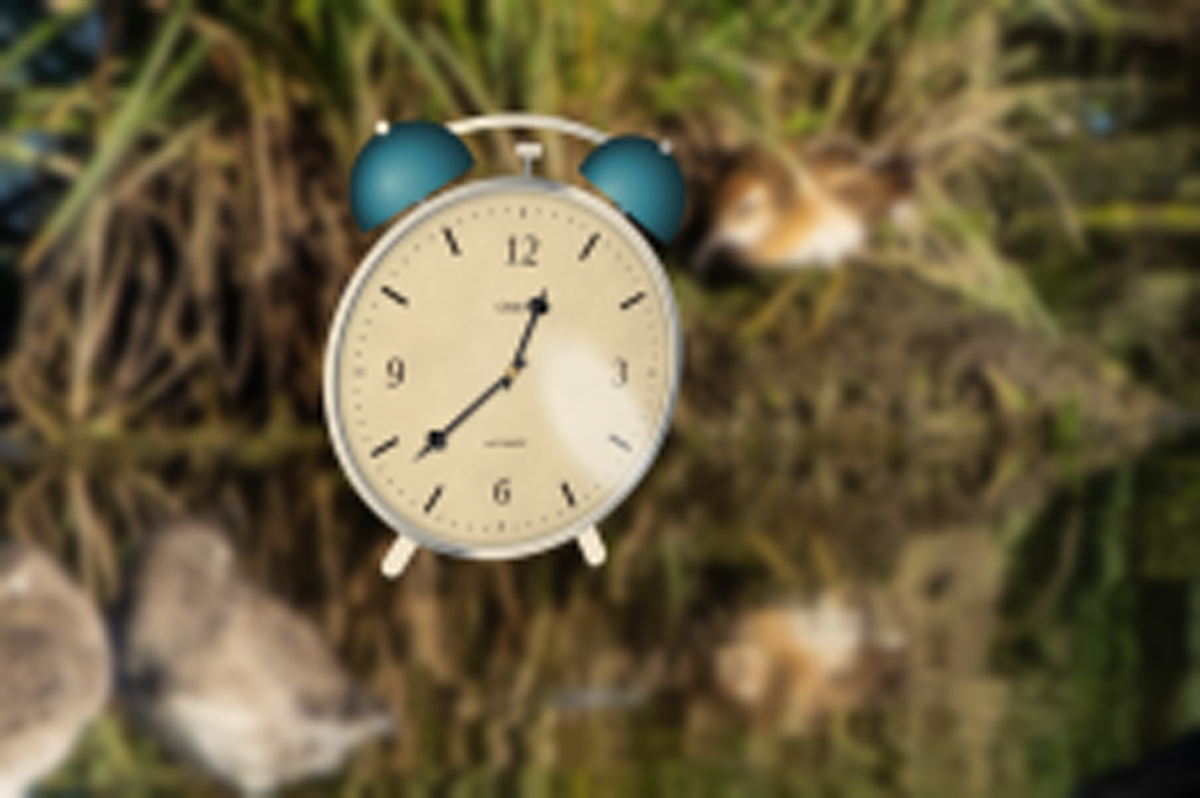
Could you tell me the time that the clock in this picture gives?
12:38
